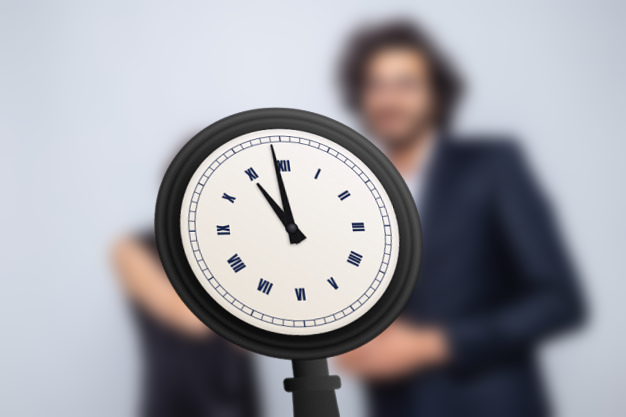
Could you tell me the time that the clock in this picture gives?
10:59
